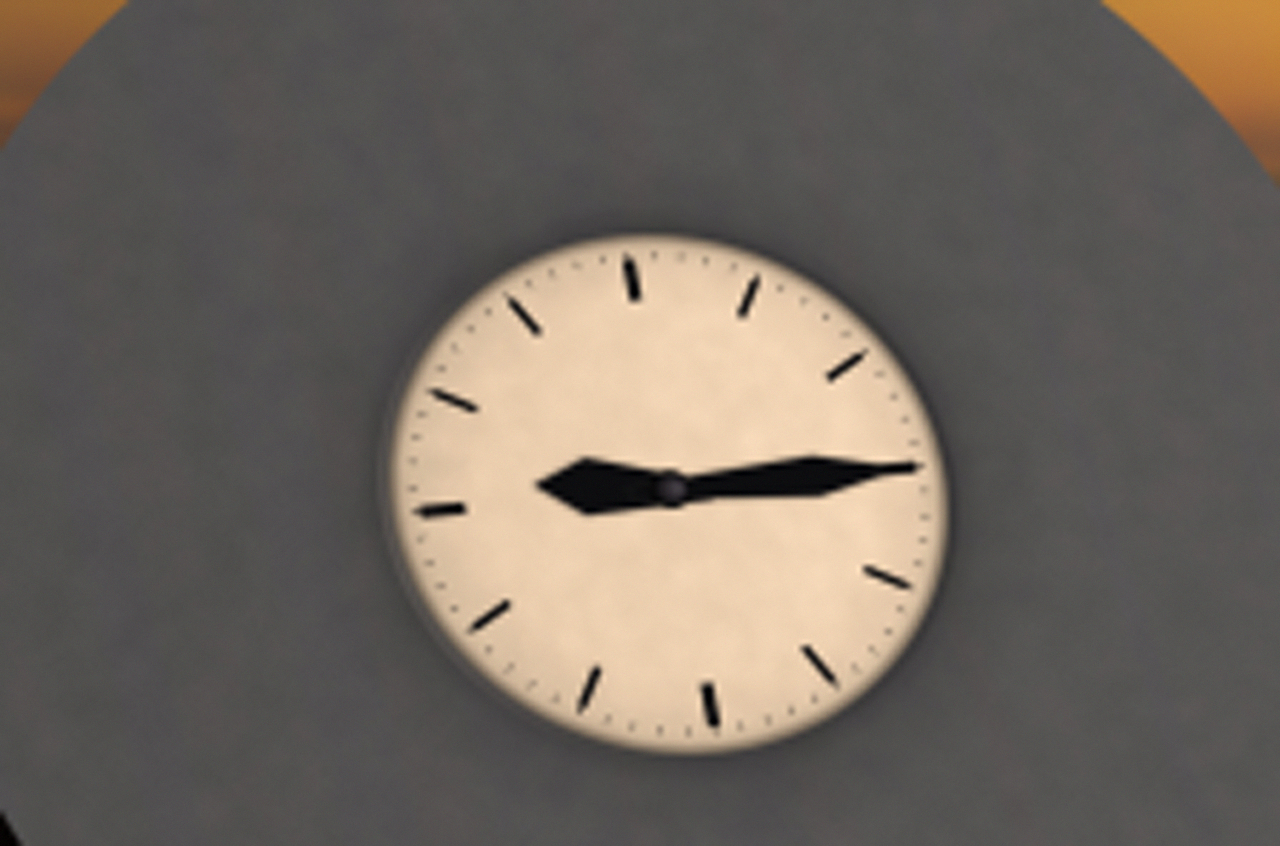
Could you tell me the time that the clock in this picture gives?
9:15
